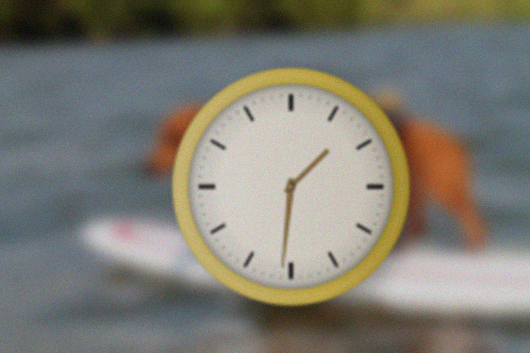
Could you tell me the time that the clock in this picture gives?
1:31
